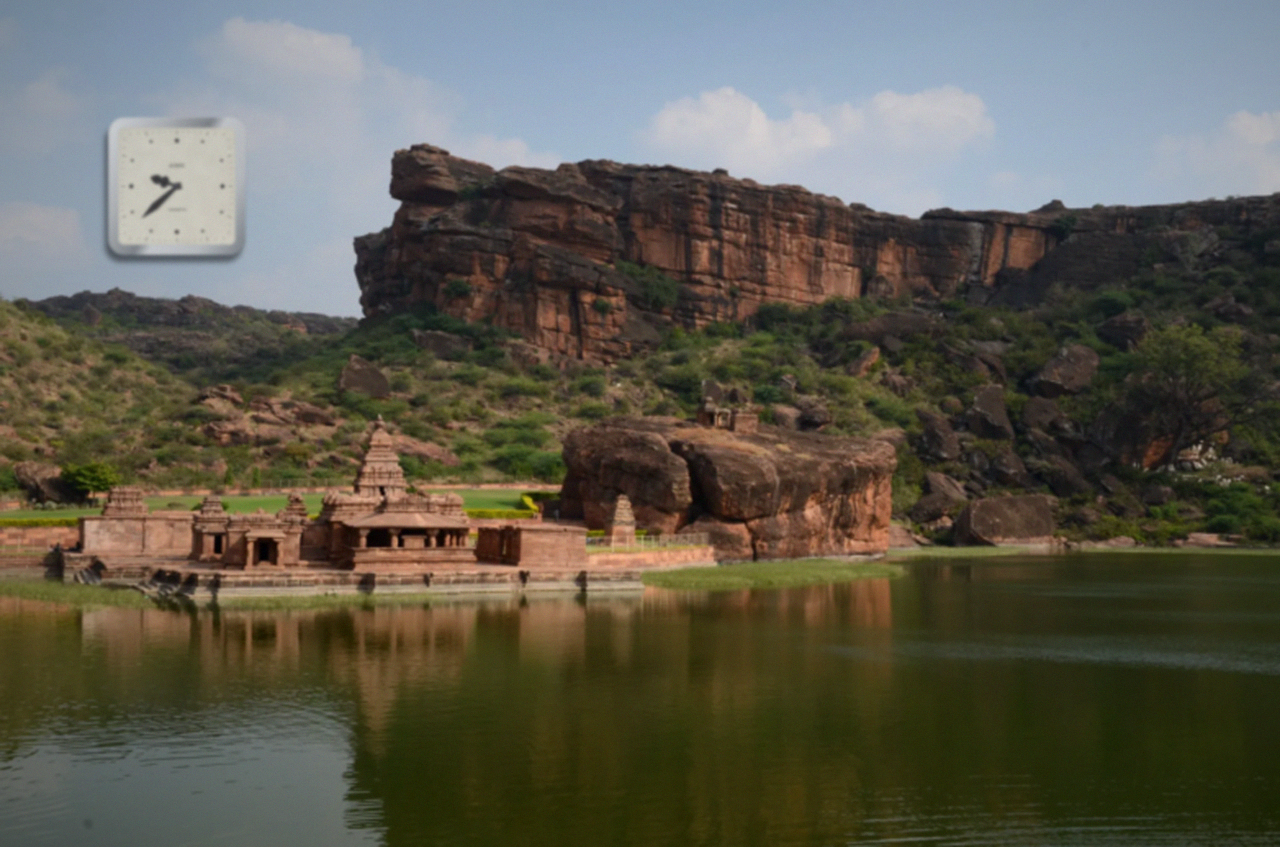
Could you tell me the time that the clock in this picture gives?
9:38
